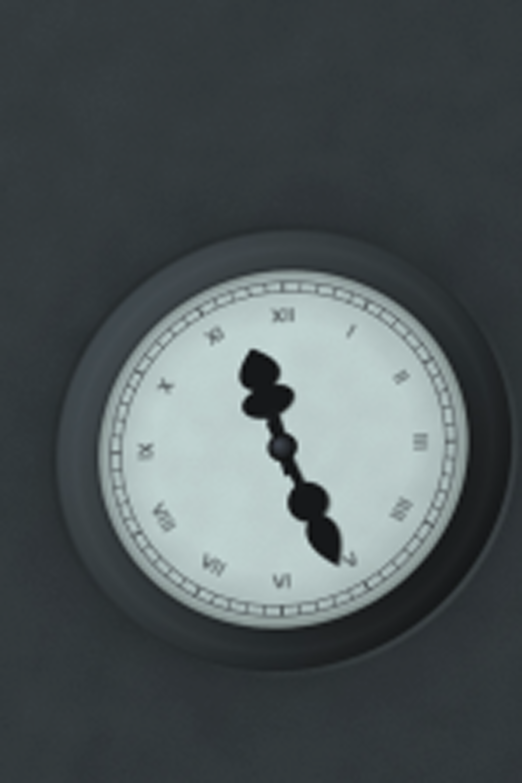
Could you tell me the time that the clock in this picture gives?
11:26
